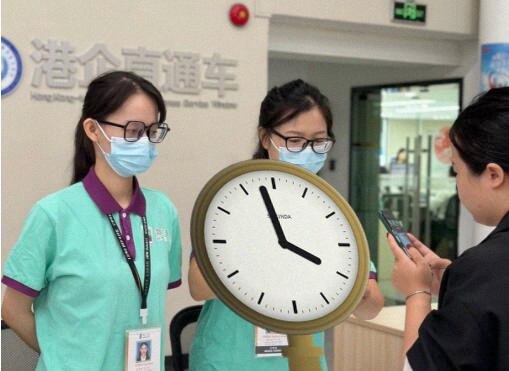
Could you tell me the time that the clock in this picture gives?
3:58
